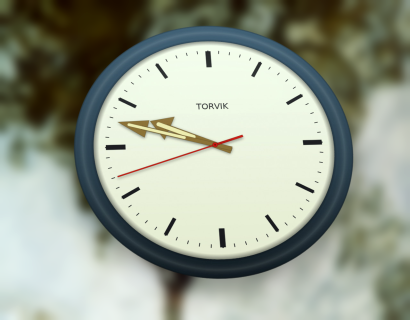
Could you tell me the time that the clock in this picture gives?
9:47:42
